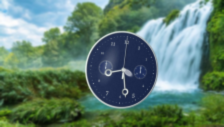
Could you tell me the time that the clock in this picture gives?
8:28
